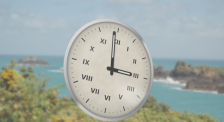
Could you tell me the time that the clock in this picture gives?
2:59
